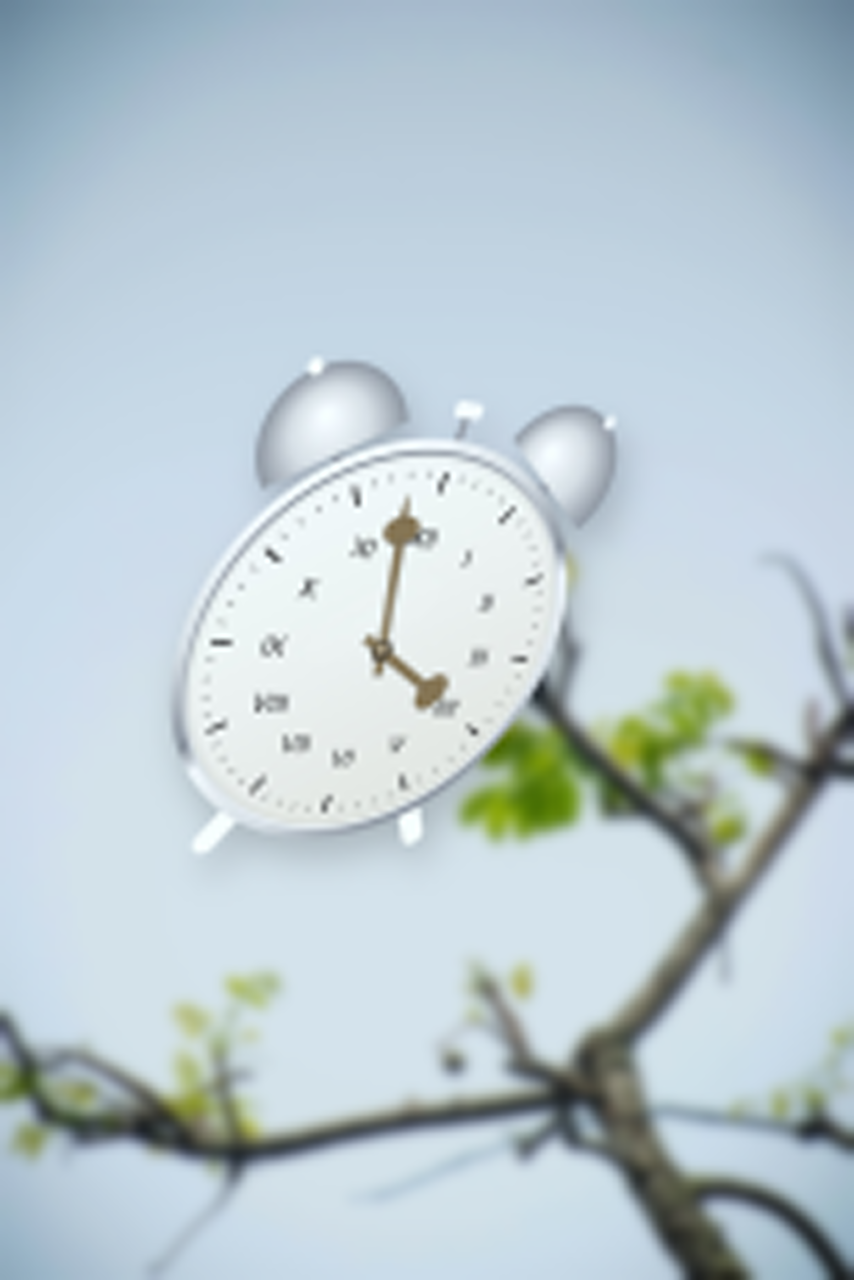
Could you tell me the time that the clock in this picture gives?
3:58
